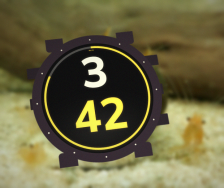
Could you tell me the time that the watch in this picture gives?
3:42
